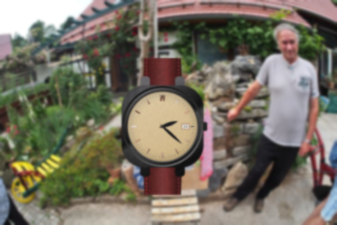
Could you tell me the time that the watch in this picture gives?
2:22
